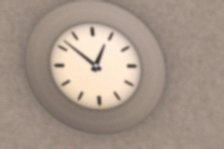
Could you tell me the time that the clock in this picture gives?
12:52
